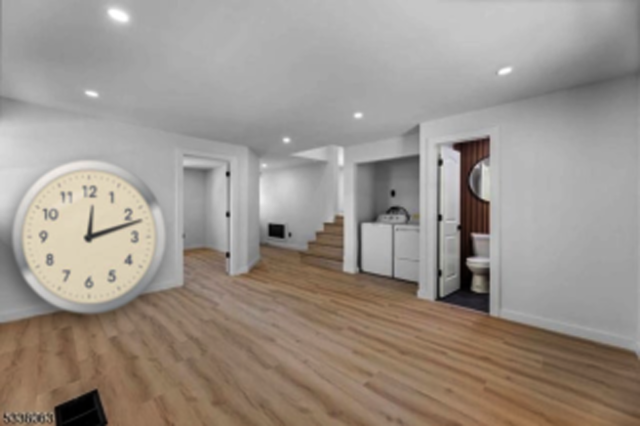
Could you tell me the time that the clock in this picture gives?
12:12
